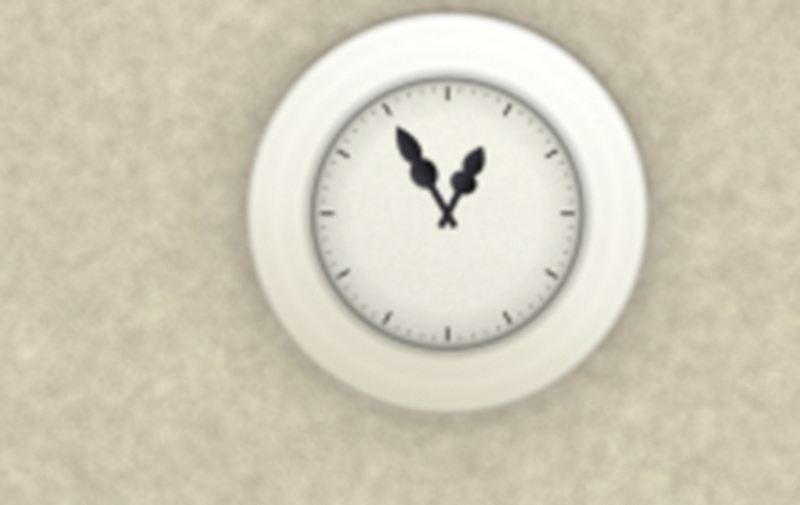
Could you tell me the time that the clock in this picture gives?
12:55
